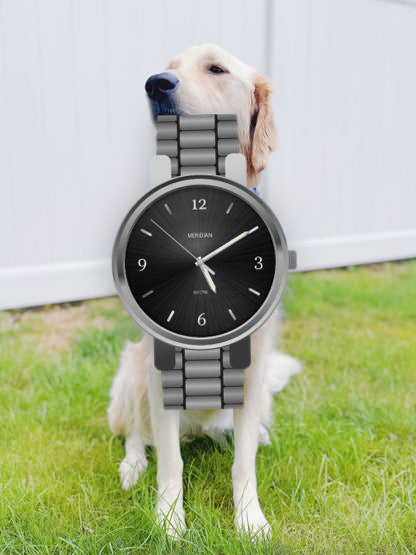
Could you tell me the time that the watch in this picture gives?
5:09:52
